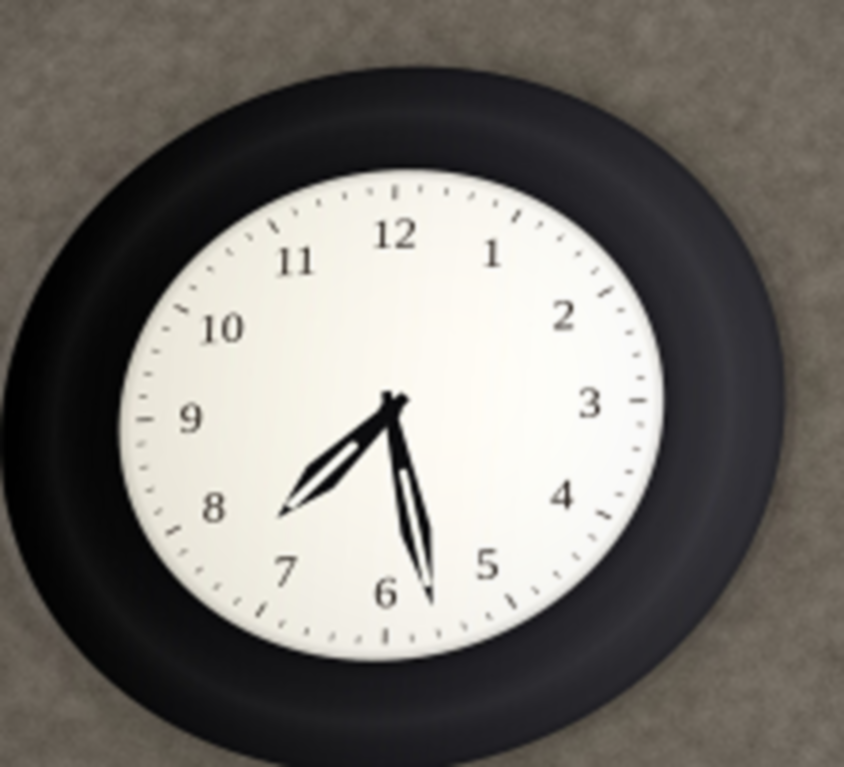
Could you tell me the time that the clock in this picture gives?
7:28
